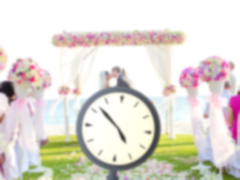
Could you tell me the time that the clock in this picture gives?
4:52
